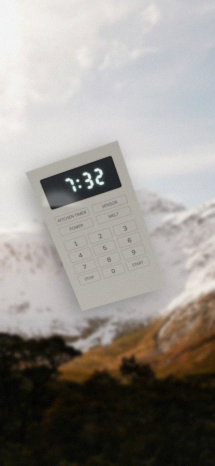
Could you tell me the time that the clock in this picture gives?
7:32
